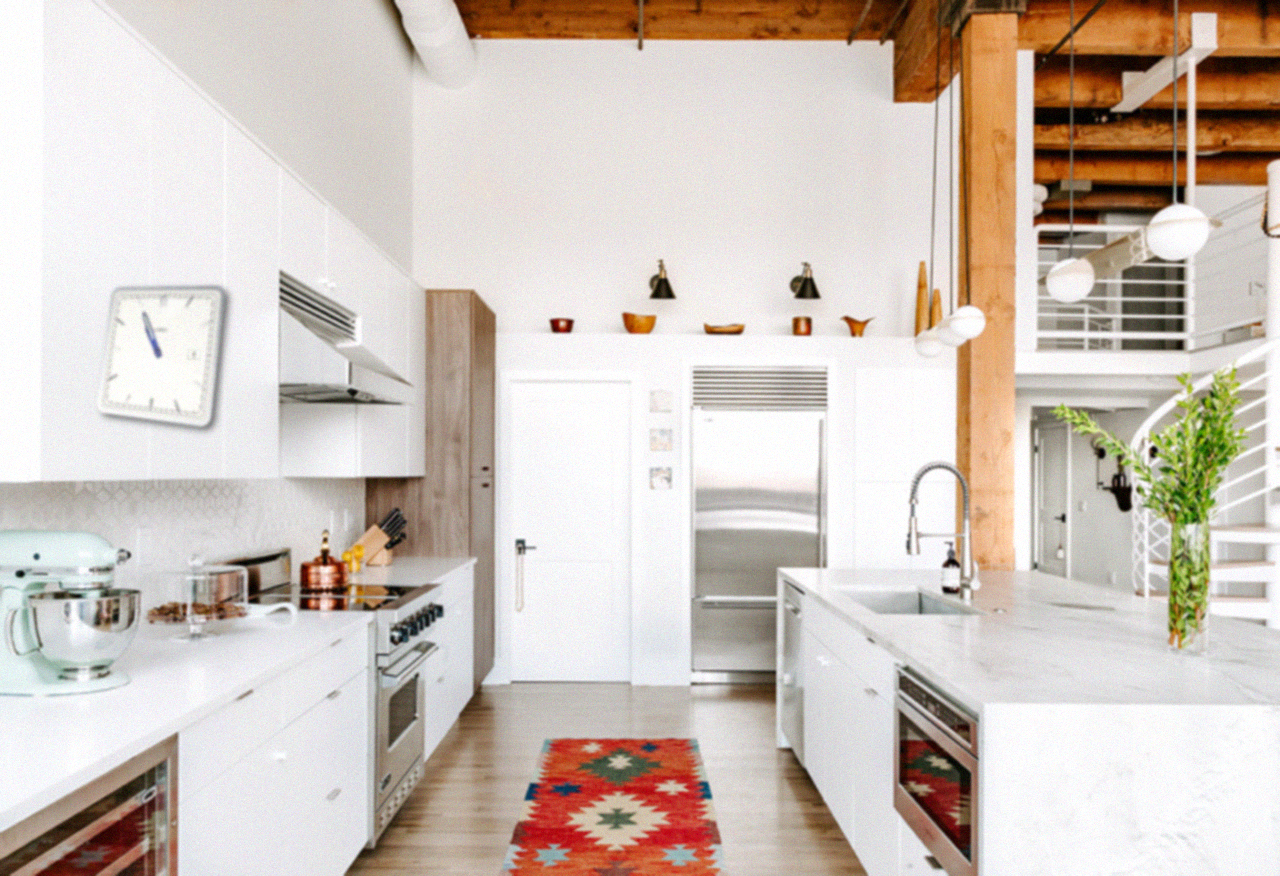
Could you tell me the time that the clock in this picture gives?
10:55
